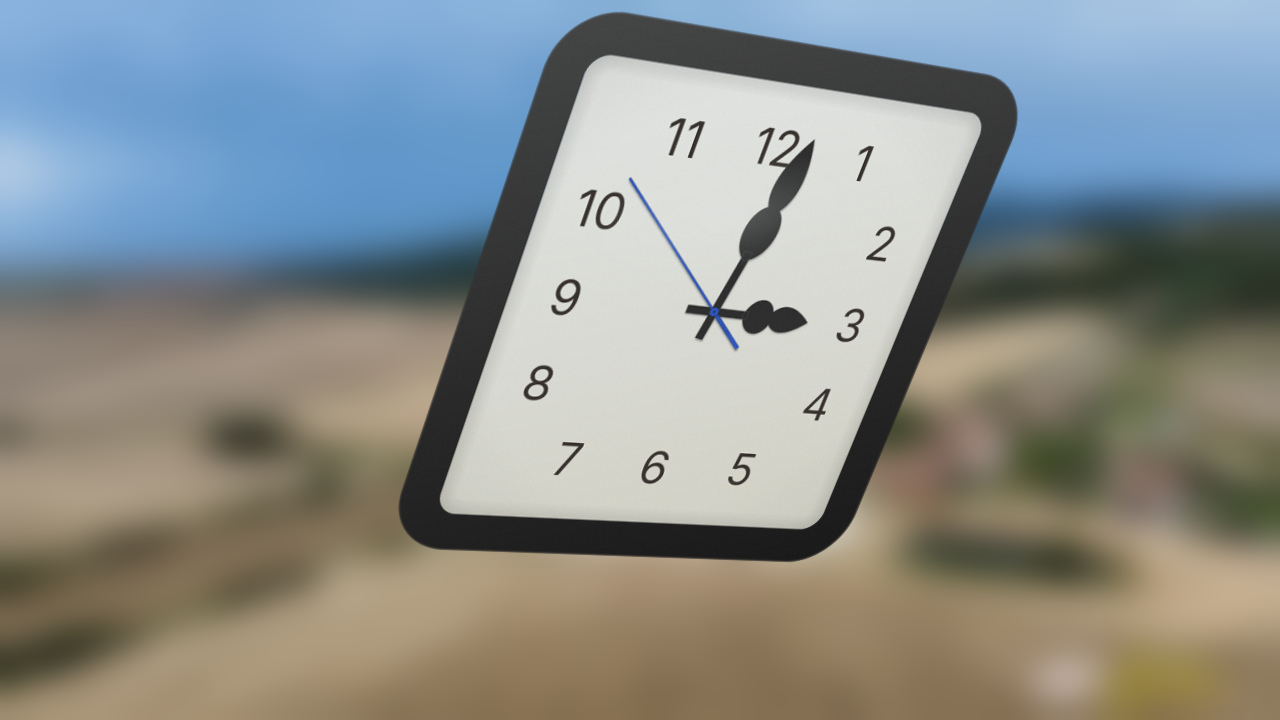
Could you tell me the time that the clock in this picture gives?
3:01:52
